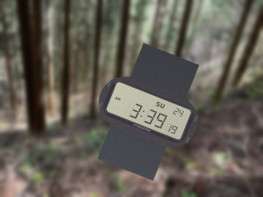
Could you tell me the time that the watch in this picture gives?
3:39:19
